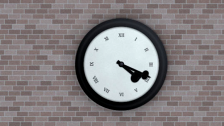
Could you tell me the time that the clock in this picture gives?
4:19
